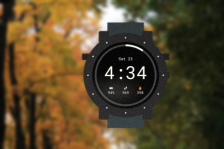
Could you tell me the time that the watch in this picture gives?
4:34
